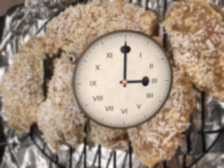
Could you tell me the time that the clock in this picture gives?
3:00
